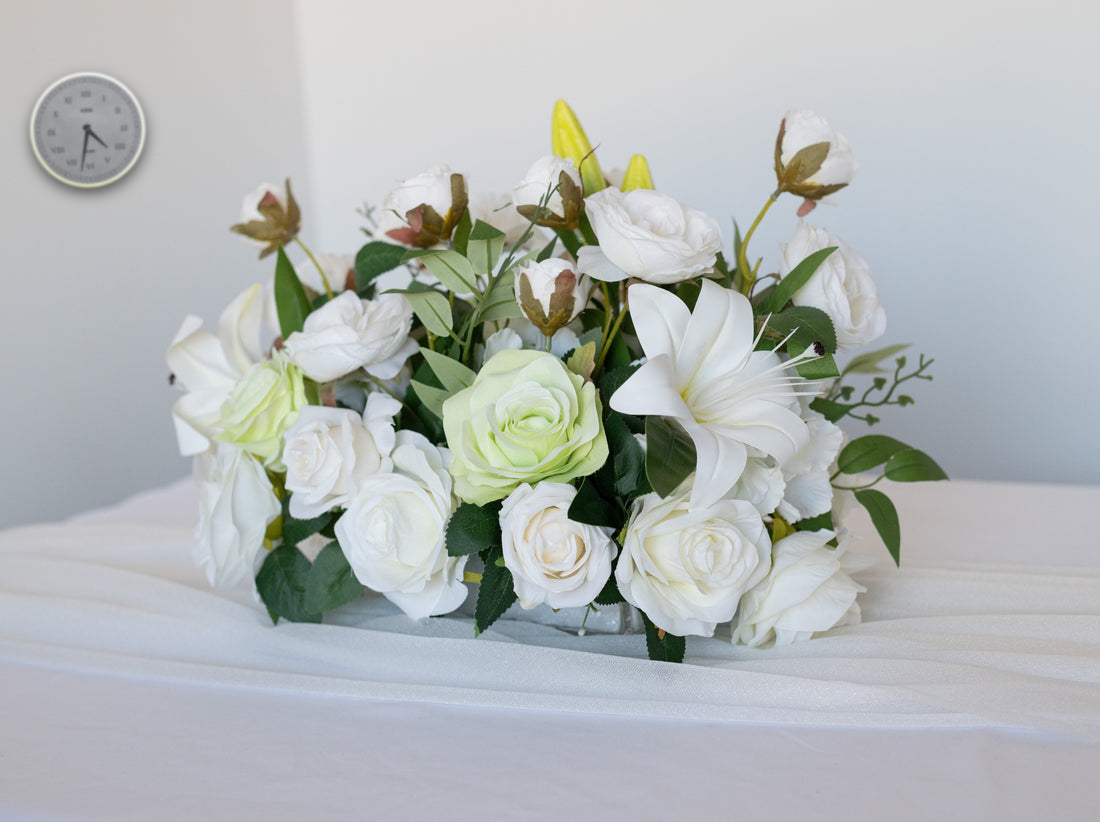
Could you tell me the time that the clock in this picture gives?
4:32
